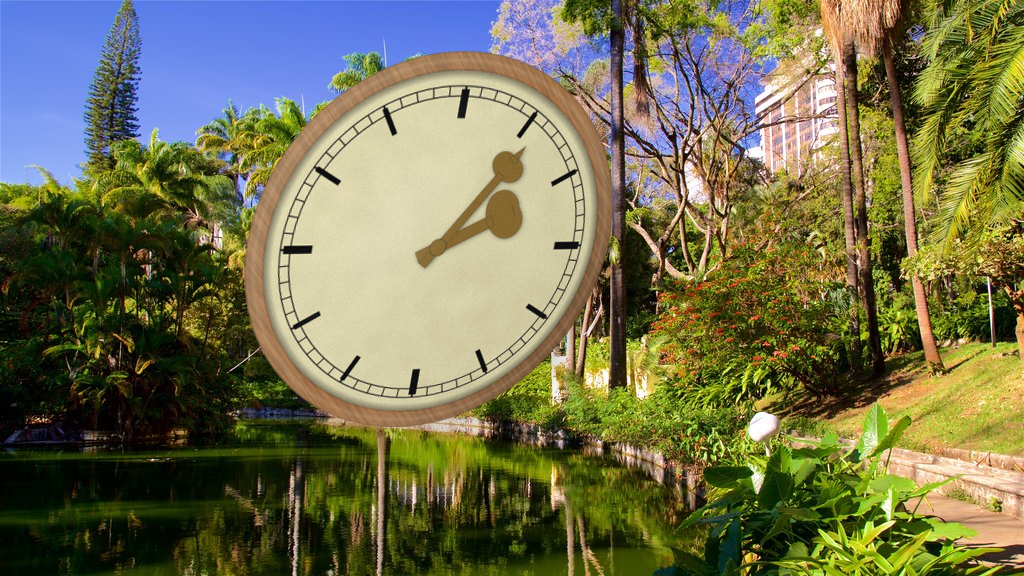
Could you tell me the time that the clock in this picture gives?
2:06
